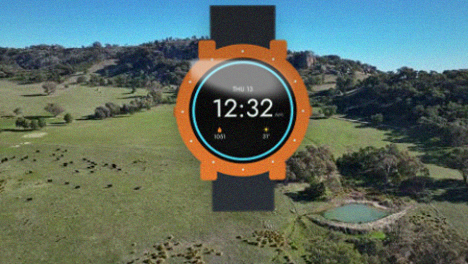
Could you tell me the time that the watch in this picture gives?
12:32
